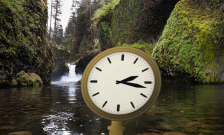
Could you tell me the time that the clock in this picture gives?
2:17
